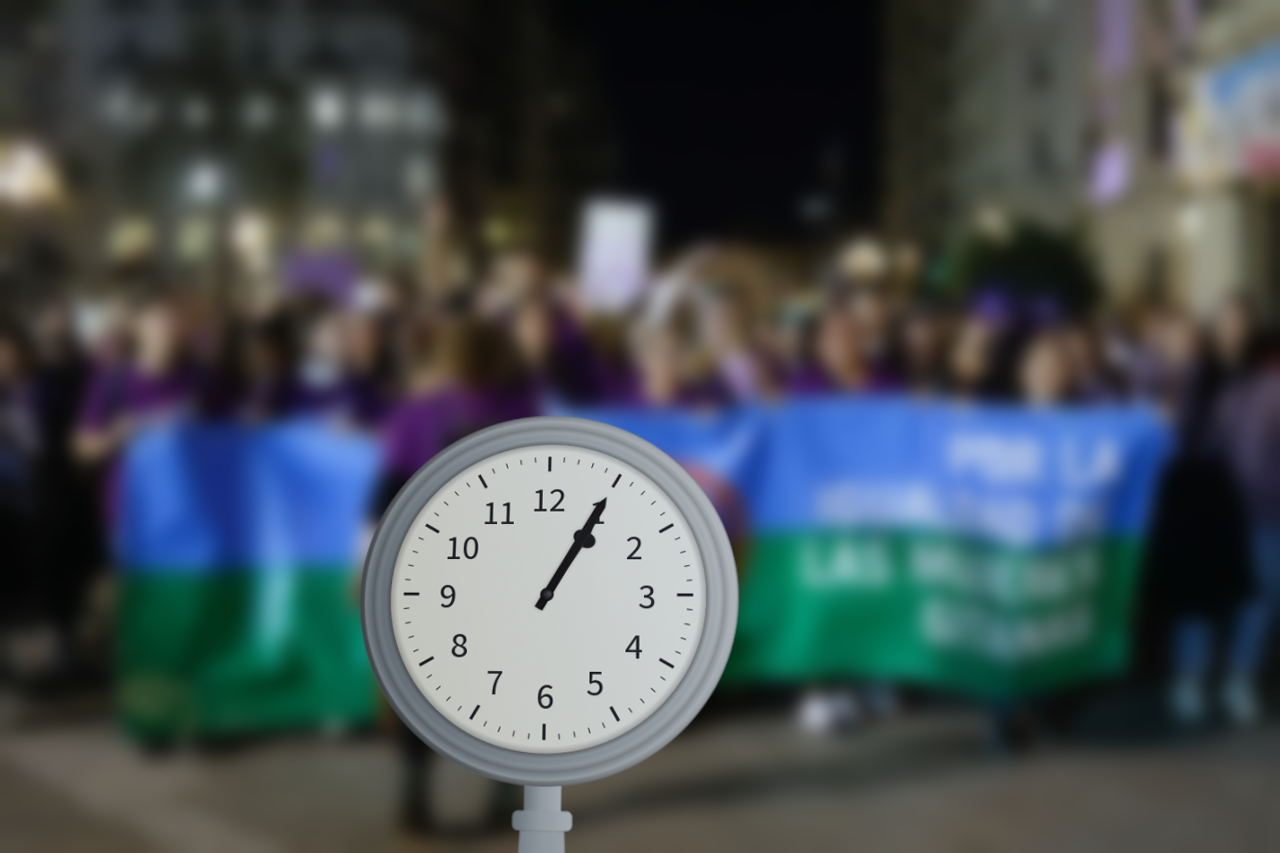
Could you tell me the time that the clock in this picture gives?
1:05
